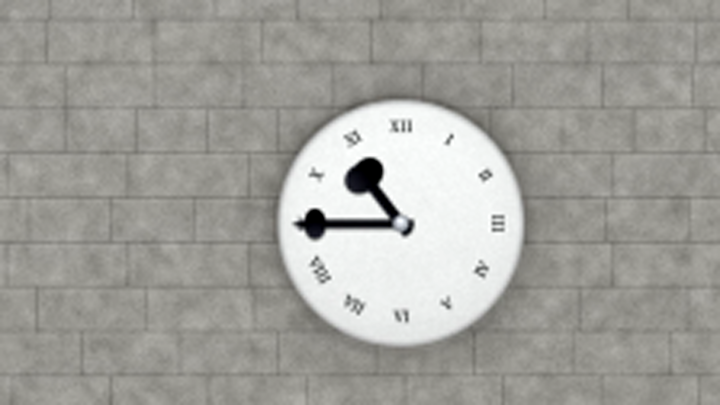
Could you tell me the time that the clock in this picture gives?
10:45
